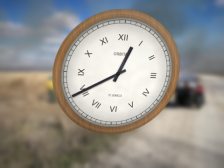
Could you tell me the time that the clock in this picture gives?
12:40
